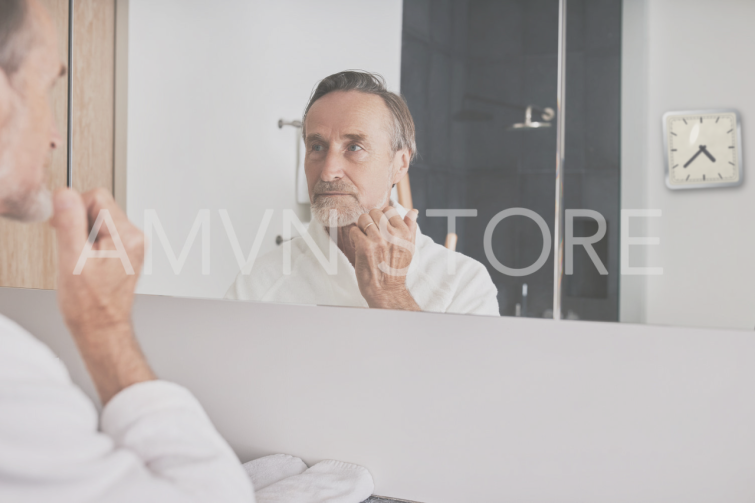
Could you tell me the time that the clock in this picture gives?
4:38
